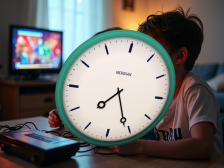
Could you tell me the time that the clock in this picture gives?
7:26
